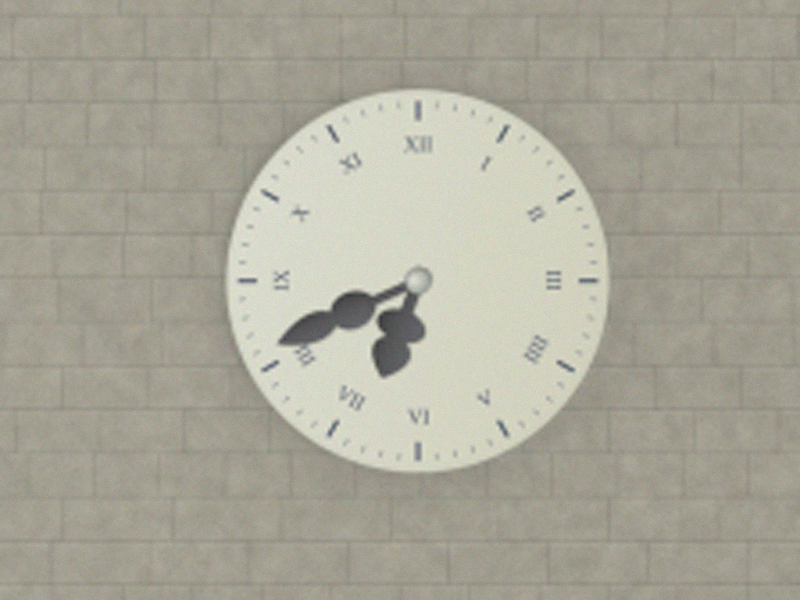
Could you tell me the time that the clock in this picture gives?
6:41
